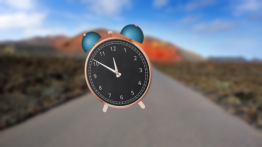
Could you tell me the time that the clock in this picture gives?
11:51
